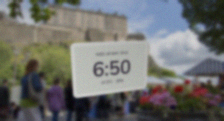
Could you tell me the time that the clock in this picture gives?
6:50
